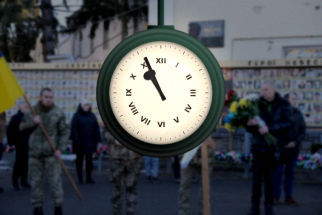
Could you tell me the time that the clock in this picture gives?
10:56
